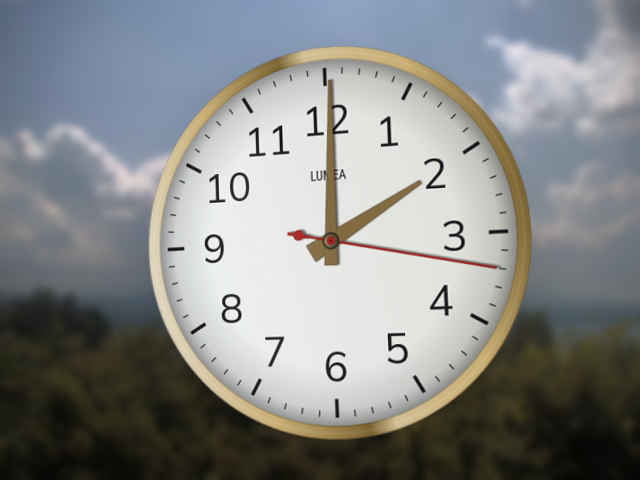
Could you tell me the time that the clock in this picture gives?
2:00:17
